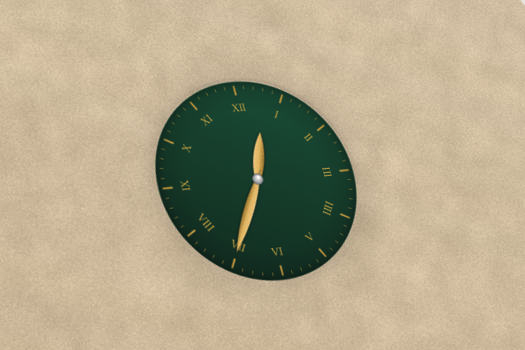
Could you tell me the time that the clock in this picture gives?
12:35
